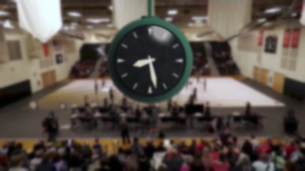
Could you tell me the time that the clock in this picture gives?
8:28
